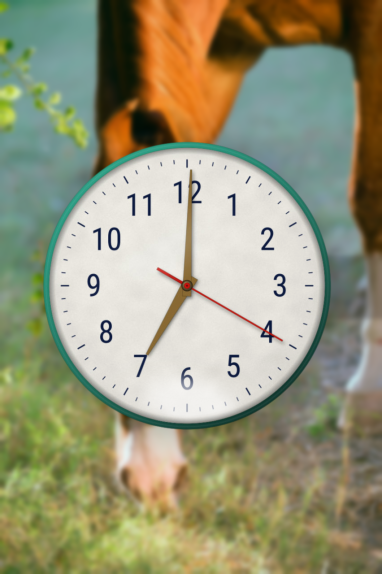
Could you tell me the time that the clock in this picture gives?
7:00:20
